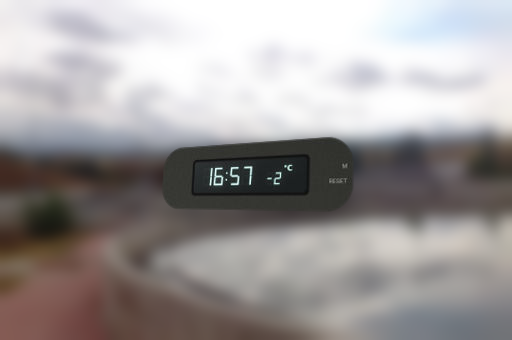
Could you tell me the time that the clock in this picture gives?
16:57
